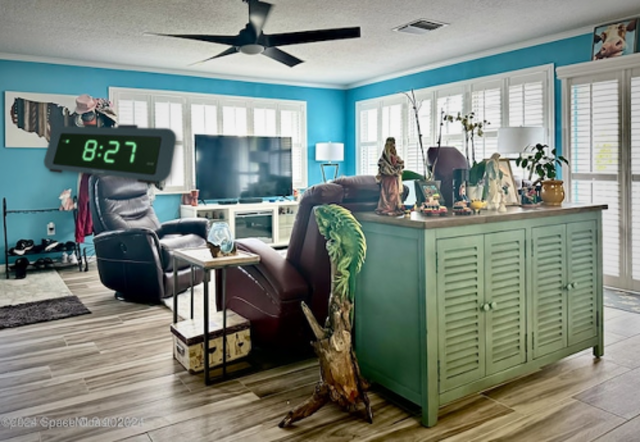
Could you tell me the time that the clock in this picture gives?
8:27
